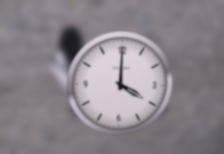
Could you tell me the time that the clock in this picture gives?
4:00
